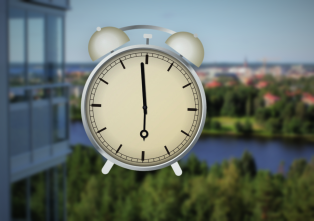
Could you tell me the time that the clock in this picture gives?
5:59
